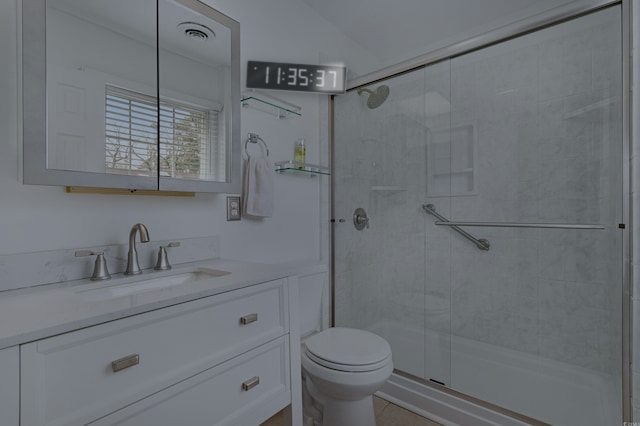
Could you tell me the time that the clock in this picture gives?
11:35:37
